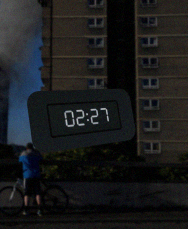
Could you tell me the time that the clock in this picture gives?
2:27
